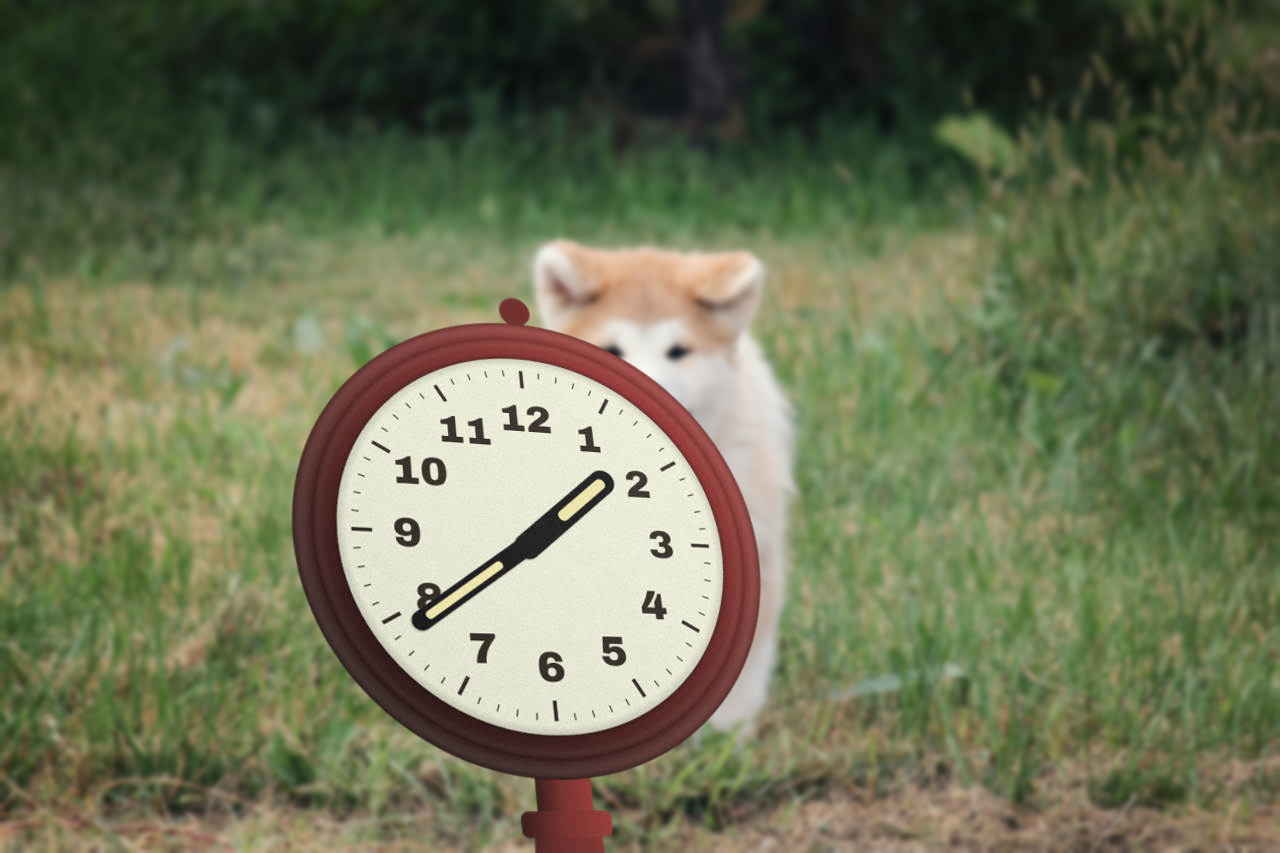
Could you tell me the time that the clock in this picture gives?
1:39
